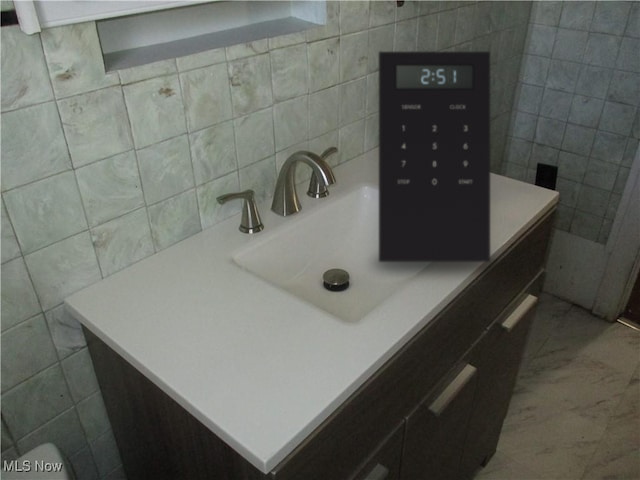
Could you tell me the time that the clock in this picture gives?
2:51
